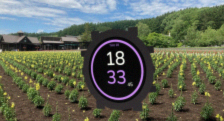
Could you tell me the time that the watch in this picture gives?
18:33
